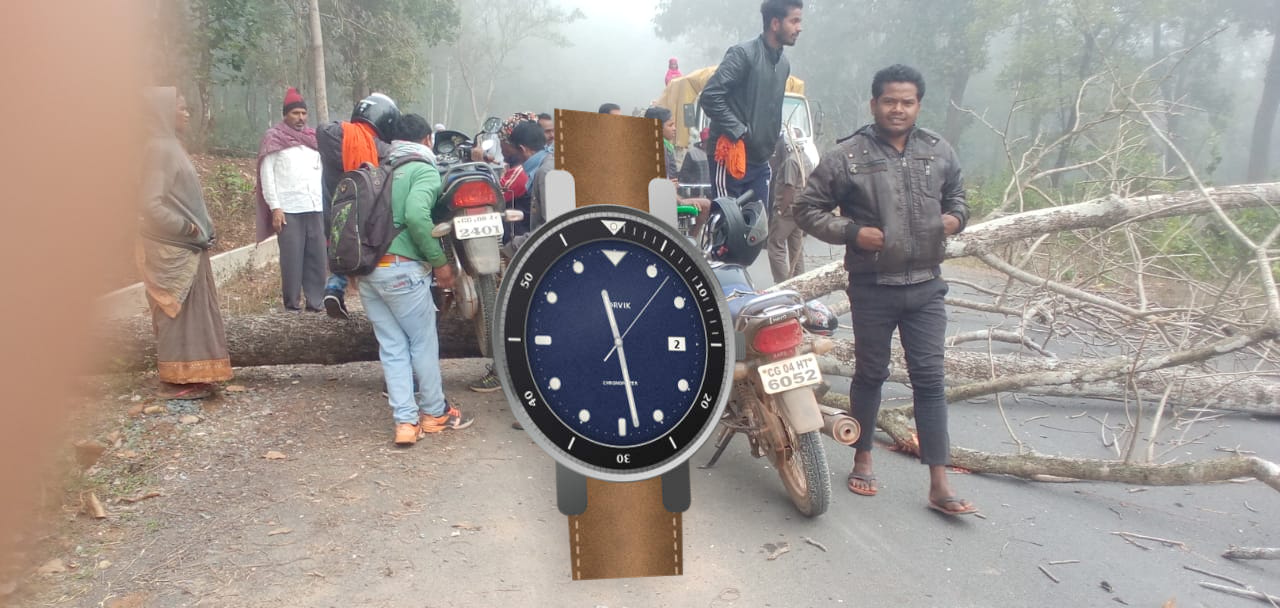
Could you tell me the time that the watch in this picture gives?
11:28:07
